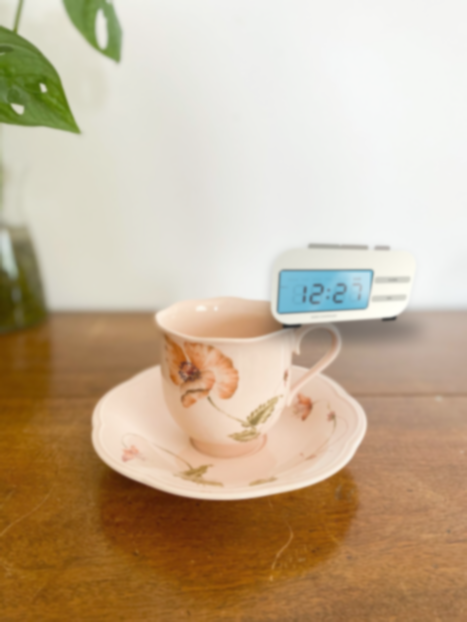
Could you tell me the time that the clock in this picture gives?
12:27
